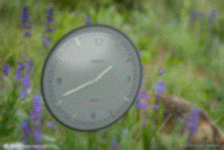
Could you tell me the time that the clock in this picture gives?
1:41
